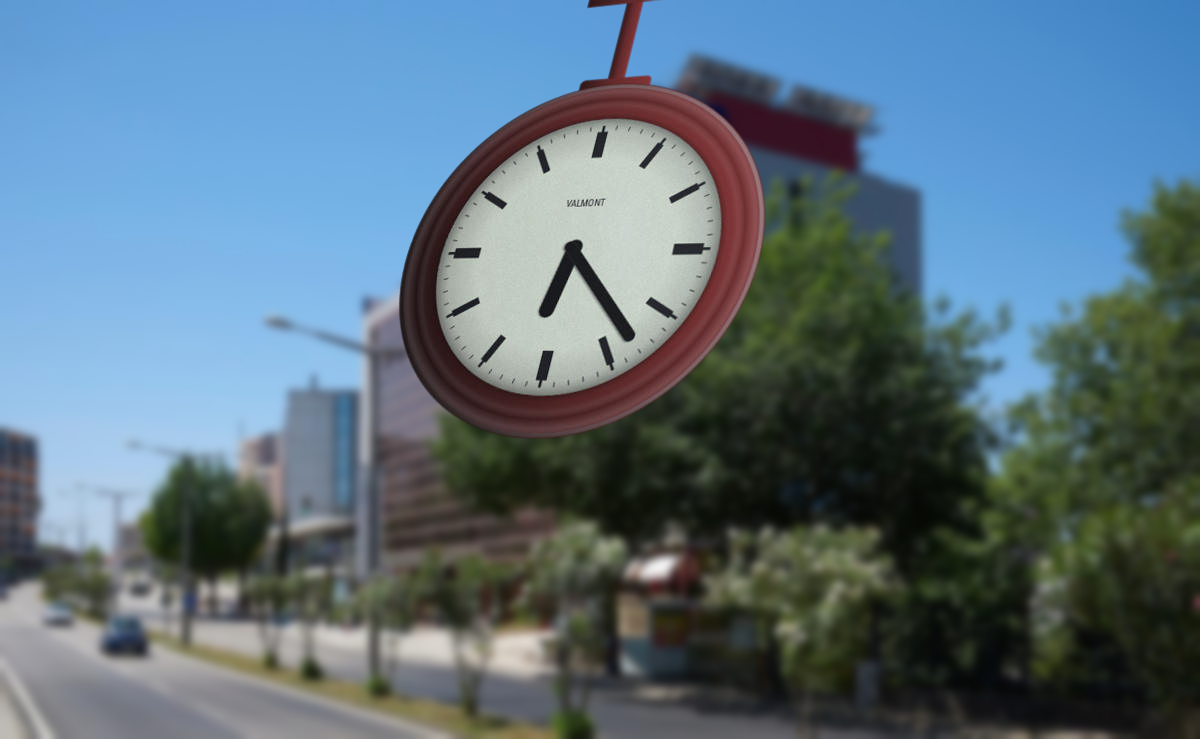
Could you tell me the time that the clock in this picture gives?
6:23
